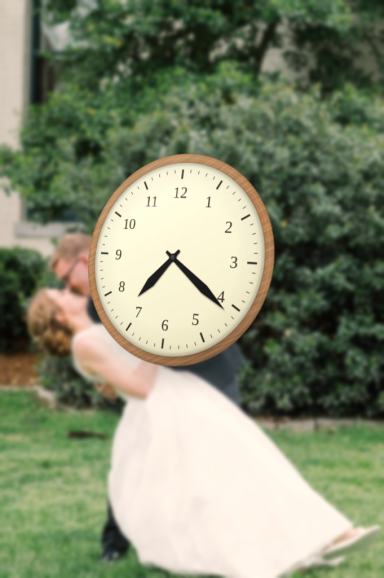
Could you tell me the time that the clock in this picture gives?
7:21
